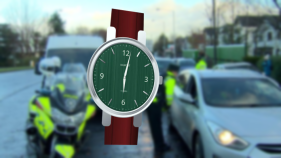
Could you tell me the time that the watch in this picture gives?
6:02
